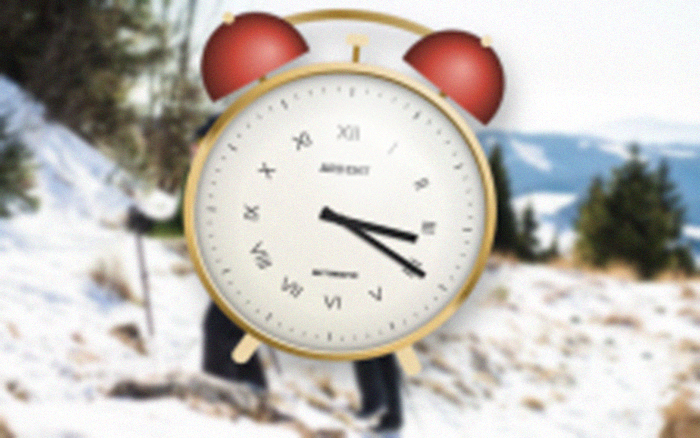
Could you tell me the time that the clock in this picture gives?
3:20
